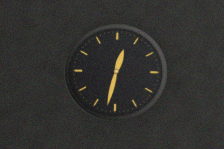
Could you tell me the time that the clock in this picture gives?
12:32
